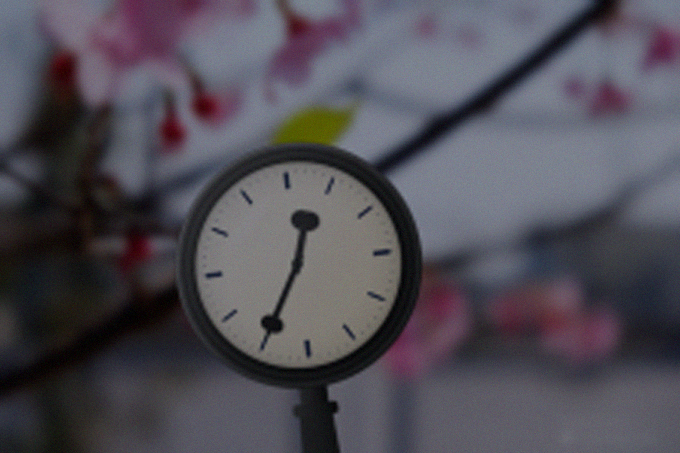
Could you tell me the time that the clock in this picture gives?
12:35
